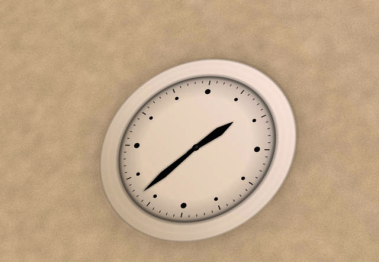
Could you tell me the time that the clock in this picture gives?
1:37
